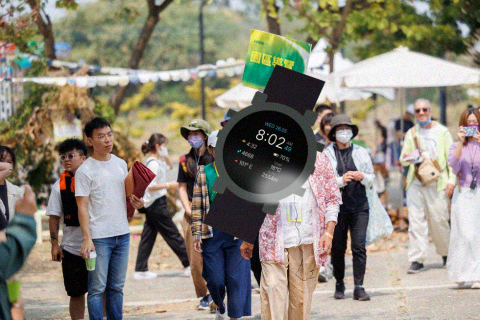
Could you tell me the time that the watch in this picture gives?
8:02
